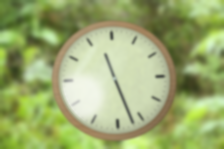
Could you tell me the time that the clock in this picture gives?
11:27
